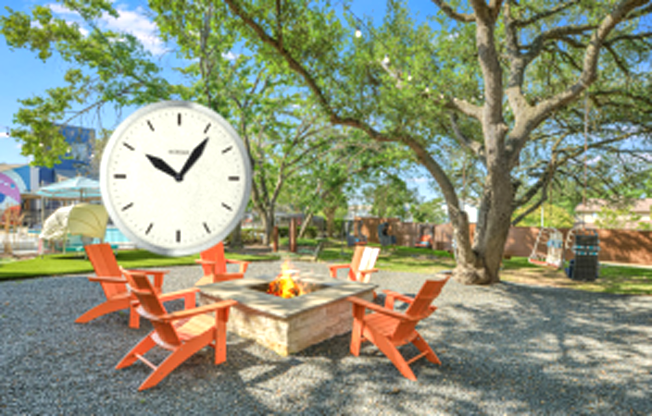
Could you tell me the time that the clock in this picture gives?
10:06
